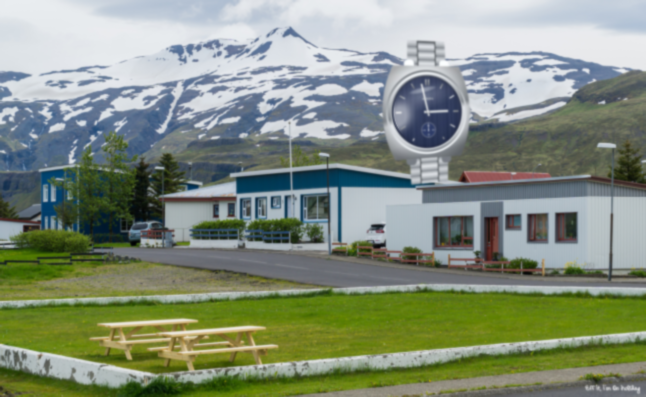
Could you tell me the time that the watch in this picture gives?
2:58
